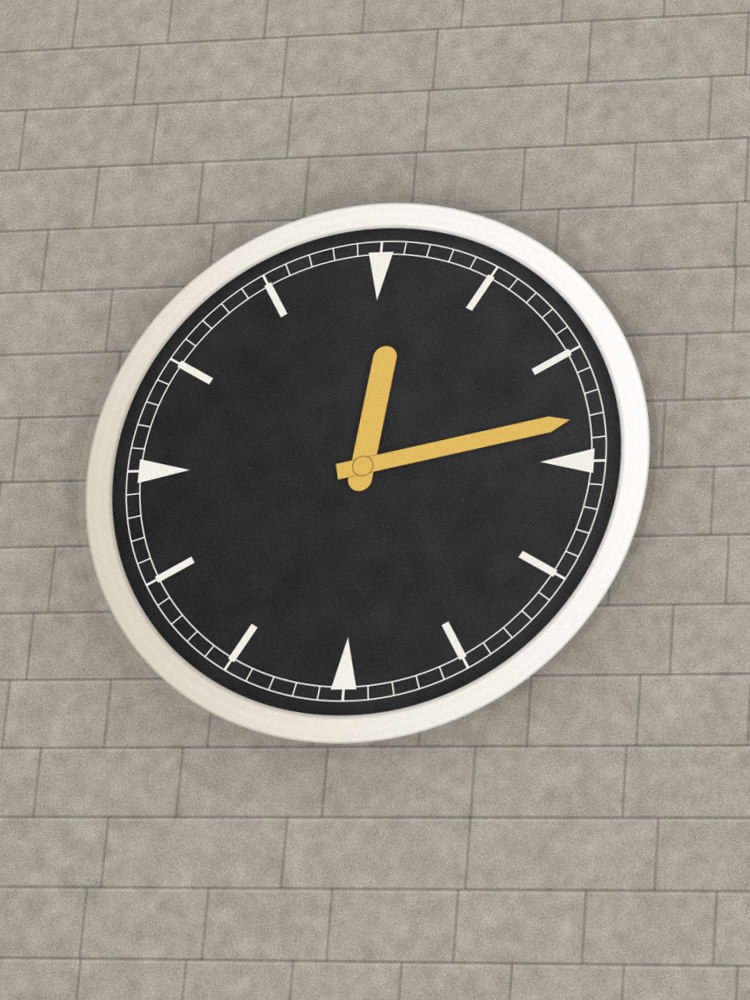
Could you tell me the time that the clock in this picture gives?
12:13
